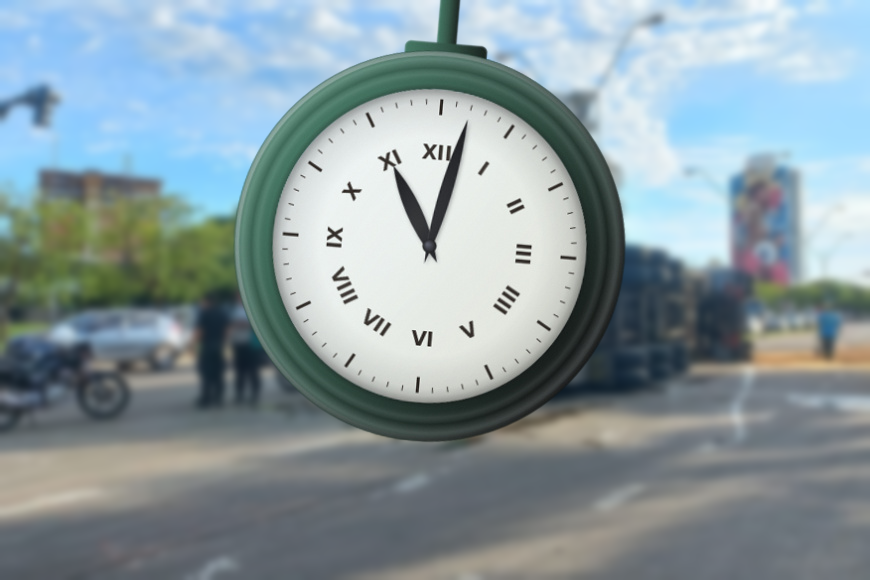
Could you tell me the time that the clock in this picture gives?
11:02
